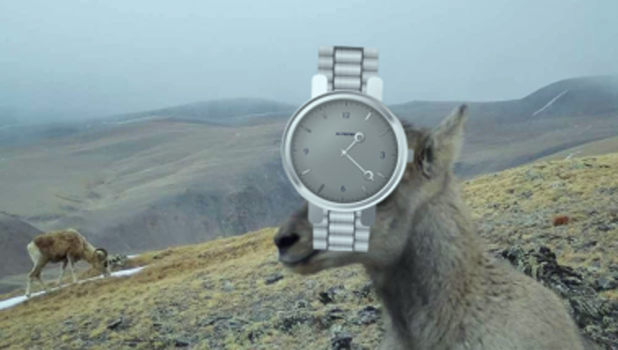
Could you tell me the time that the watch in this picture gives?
1:22
